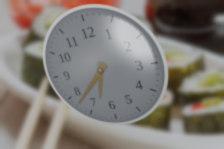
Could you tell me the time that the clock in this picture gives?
6:38
